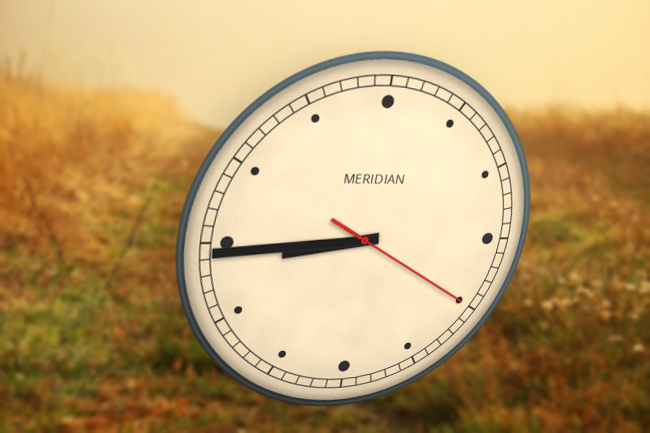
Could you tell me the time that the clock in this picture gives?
8:44:20
